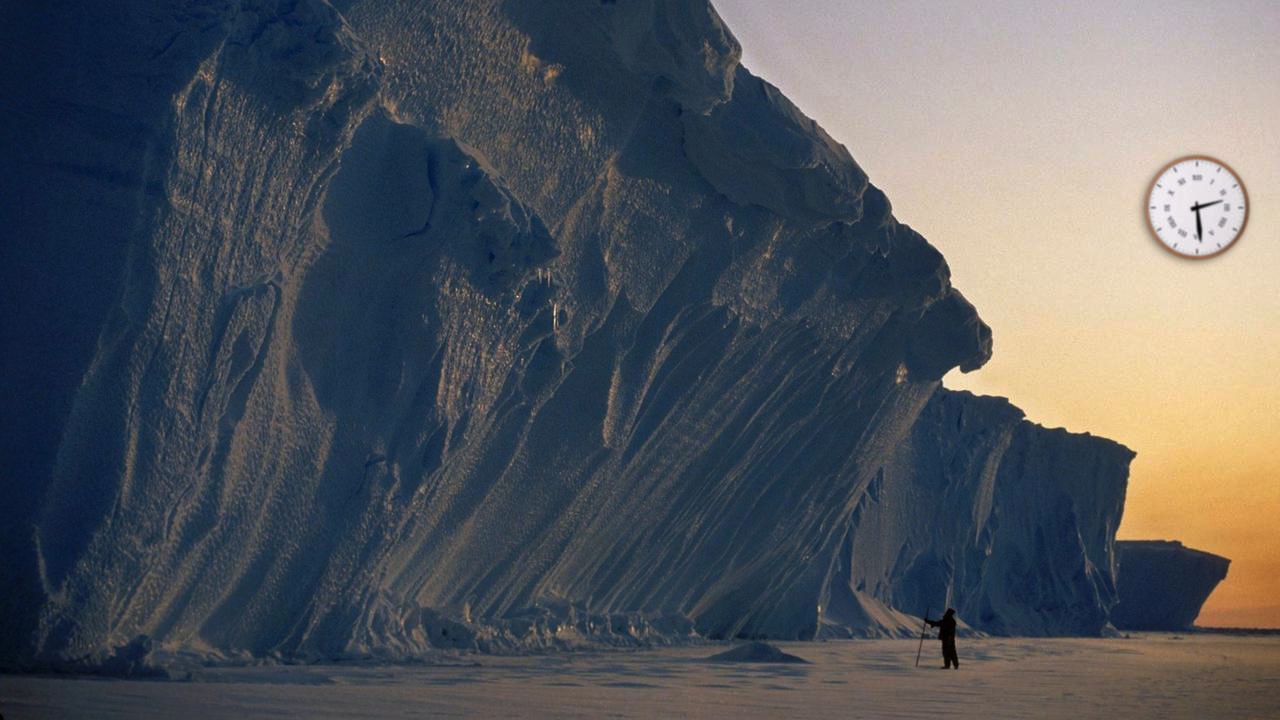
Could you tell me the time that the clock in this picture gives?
2:29
